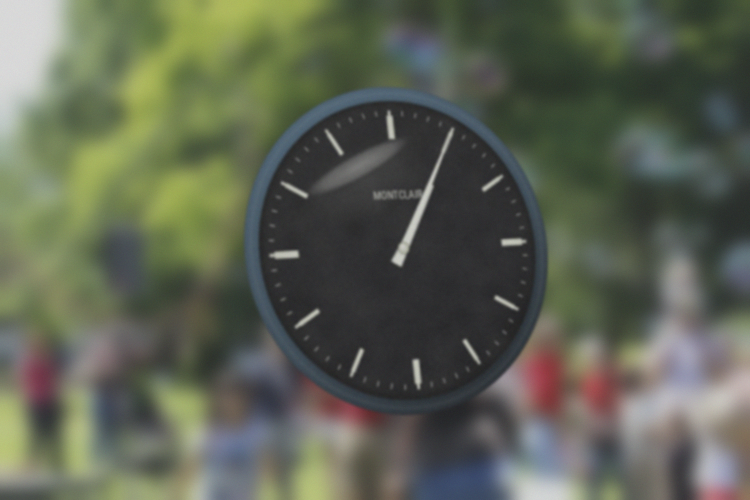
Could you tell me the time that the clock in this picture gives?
1:05
